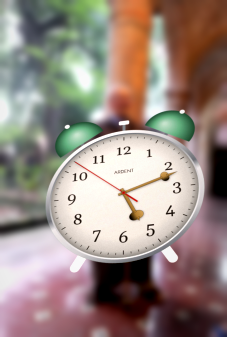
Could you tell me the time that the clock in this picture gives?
5:11:52
